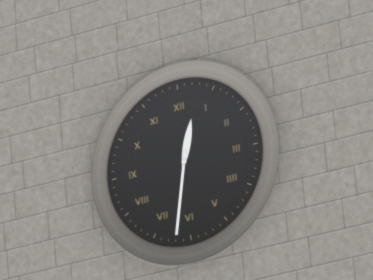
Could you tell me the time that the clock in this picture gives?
12:32
